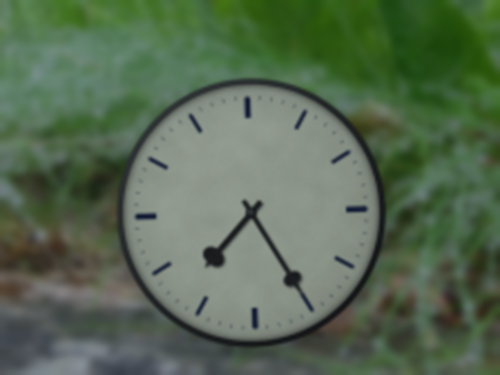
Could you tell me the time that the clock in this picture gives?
7:25
